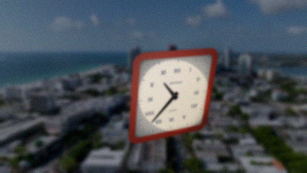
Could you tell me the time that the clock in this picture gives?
10:37
